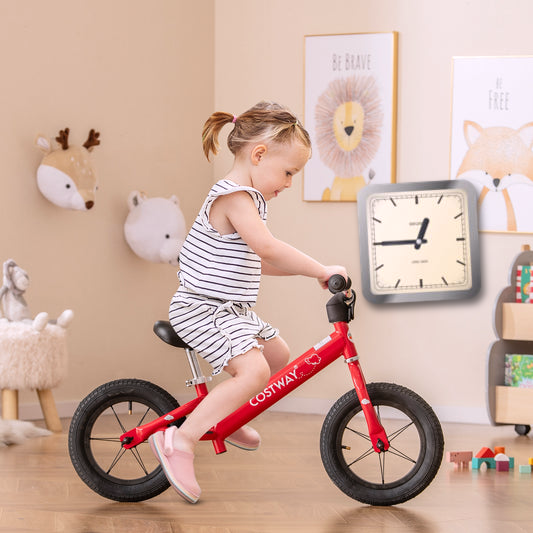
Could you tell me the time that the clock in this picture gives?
12:45
